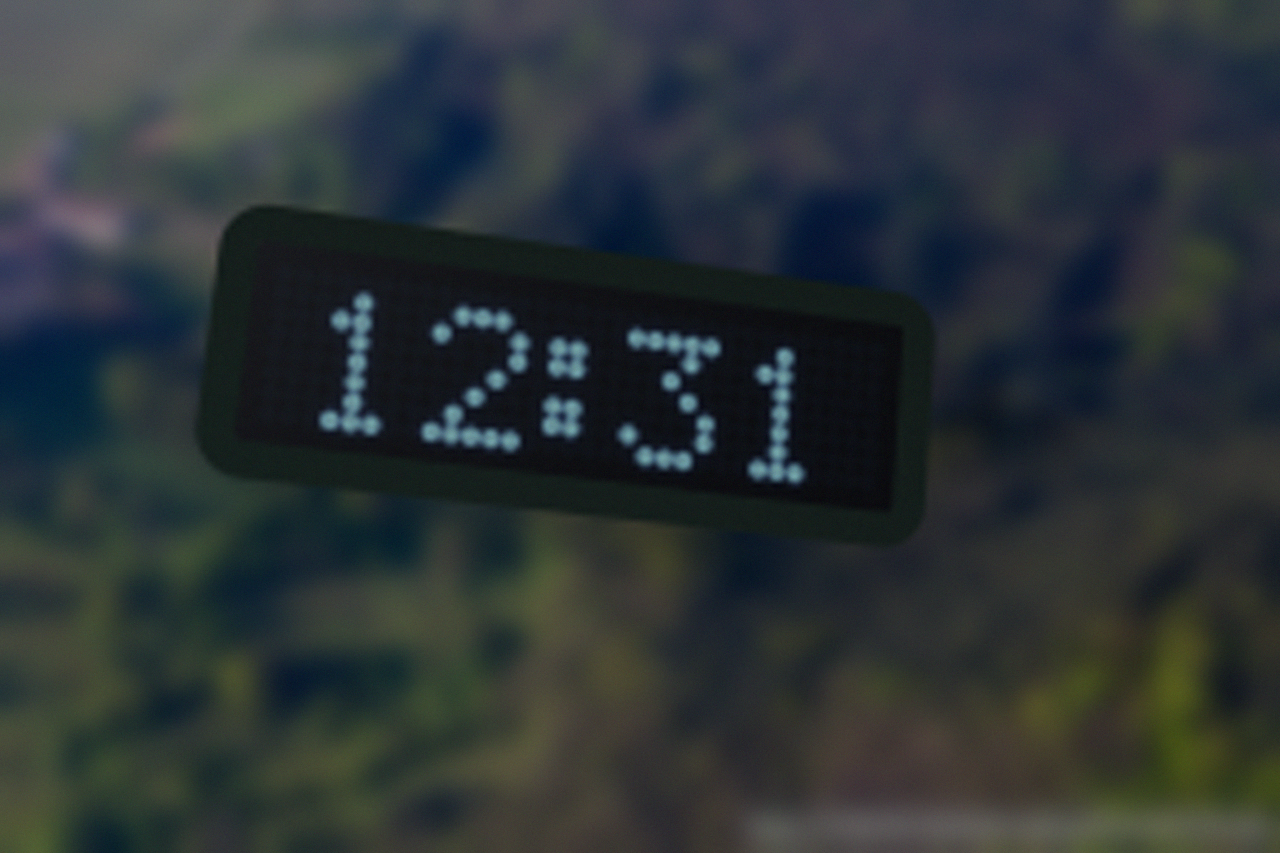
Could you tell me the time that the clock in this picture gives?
12:31
